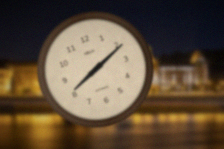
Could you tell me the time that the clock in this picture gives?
8:11
